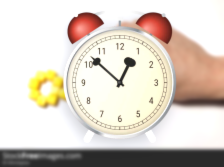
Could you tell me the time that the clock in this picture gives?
12:52
